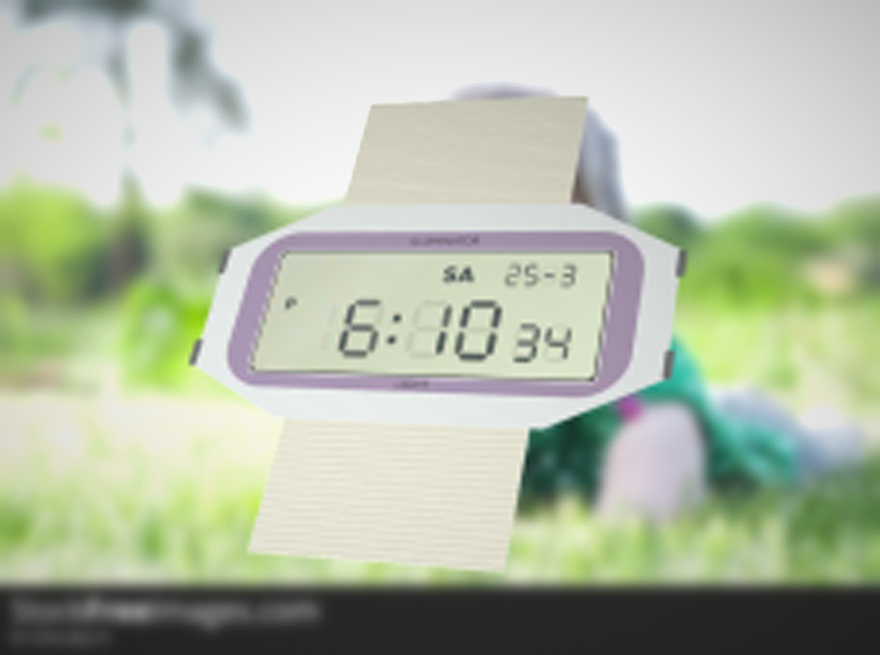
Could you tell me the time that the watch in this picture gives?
6:10:34
